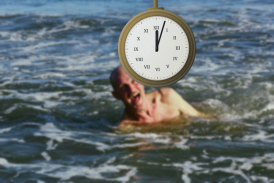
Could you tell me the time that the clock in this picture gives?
12:03
